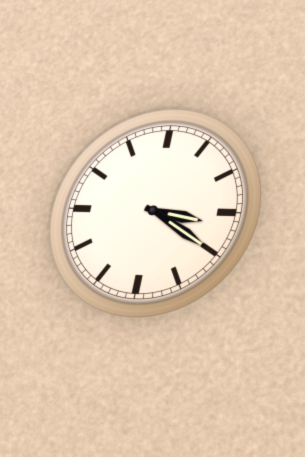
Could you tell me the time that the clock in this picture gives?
3:20
